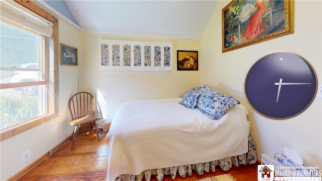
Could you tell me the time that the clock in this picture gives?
6:15
